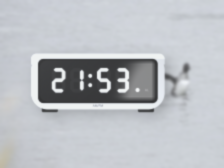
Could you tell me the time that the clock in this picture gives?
21:53
